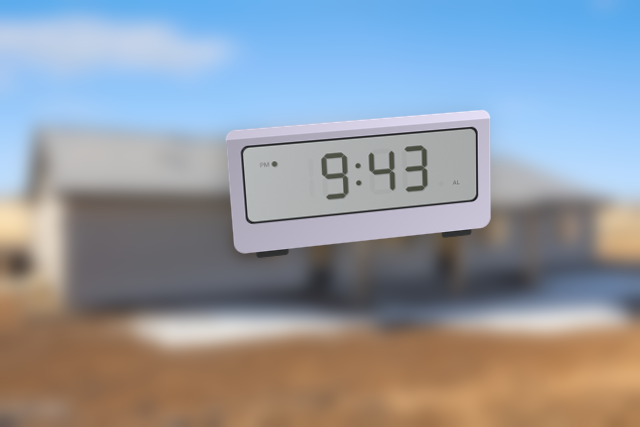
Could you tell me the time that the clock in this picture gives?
9:43
